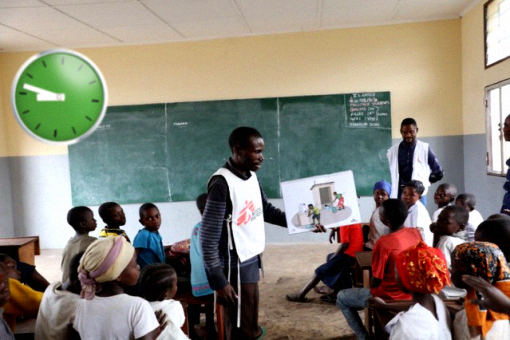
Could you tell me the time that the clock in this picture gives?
8:47
